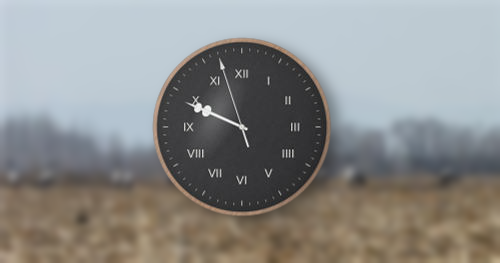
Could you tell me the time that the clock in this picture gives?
9:48:57
